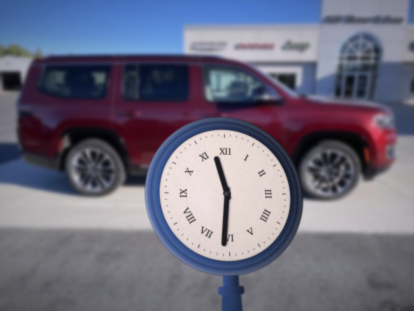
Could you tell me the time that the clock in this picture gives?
11:31
